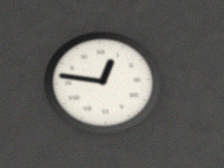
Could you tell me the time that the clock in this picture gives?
12:47
